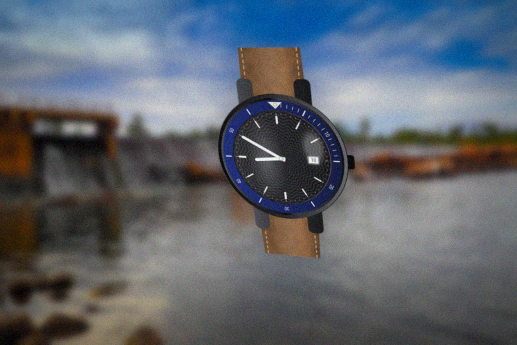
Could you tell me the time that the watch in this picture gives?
8:50
